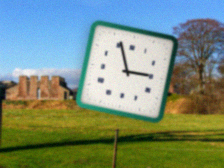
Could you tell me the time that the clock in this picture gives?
2:56
